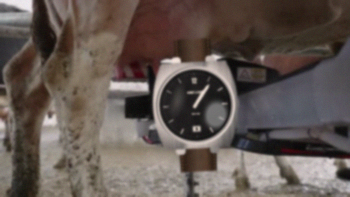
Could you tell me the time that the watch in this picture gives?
1:06
